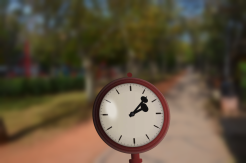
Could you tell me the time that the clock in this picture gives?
2:07
